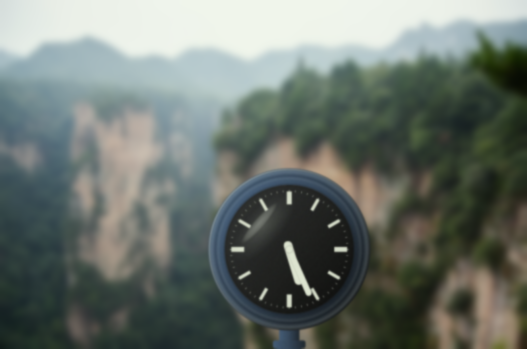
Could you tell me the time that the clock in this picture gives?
5:26
